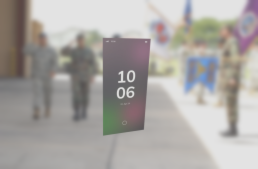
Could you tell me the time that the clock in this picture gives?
10:06
